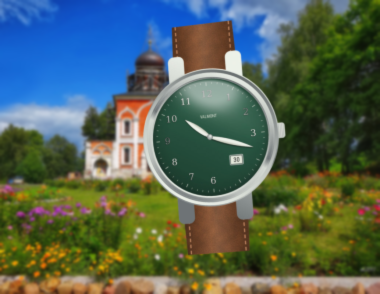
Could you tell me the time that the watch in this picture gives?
10:18
